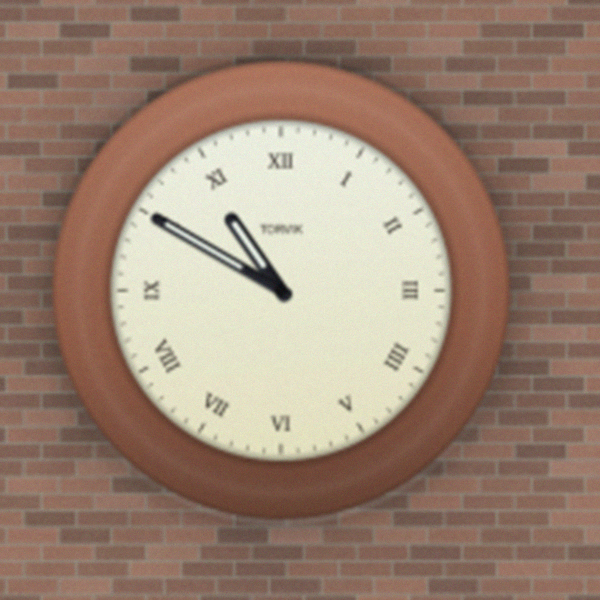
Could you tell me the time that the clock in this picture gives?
10:50
